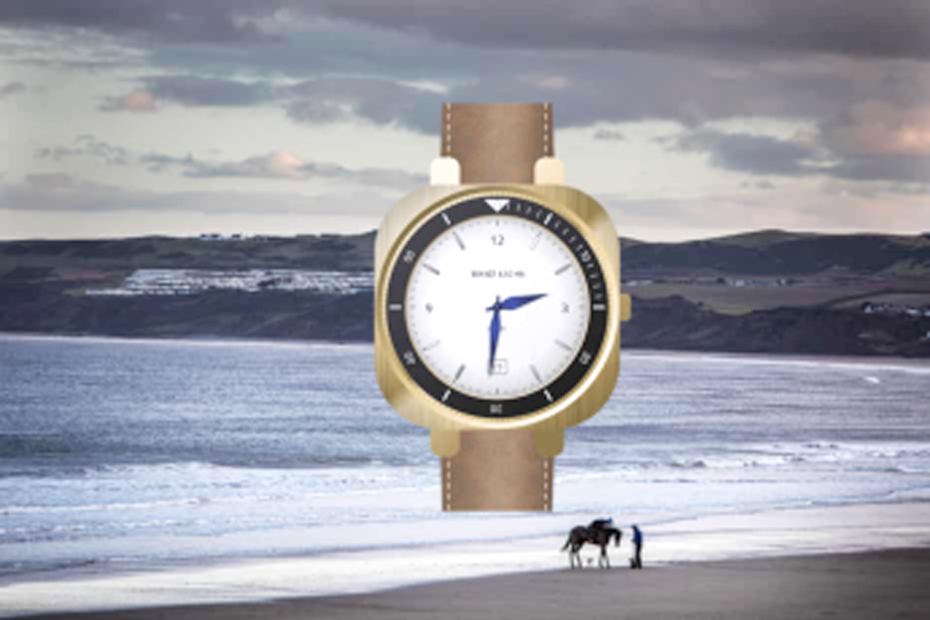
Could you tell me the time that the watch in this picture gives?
2:31
